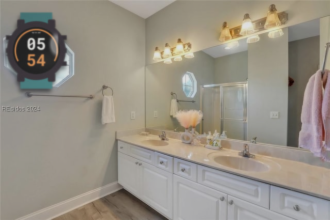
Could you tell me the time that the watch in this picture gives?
5:54
